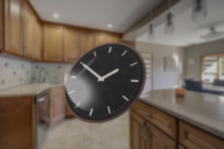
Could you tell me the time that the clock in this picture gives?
1:50
